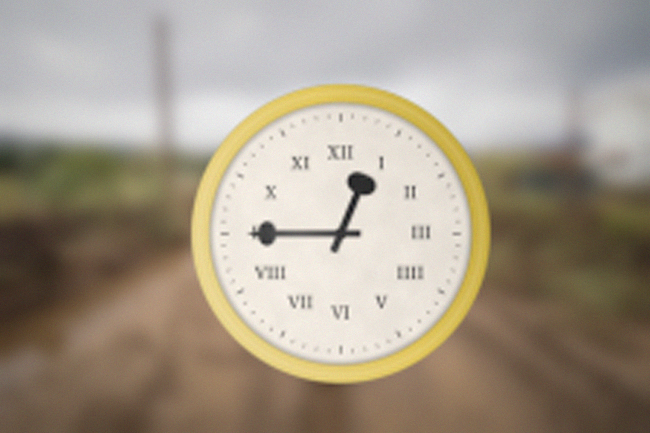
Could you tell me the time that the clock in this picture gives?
12:45
